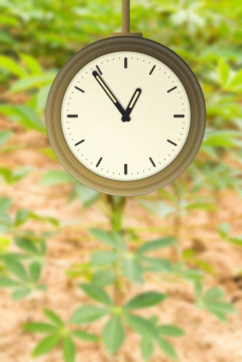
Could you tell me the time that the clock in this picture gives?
12:54
